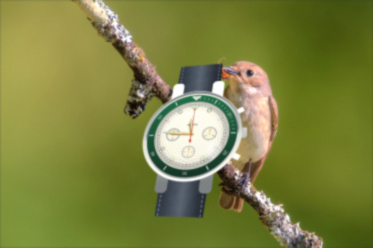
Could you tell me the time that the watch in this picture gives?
11:46
